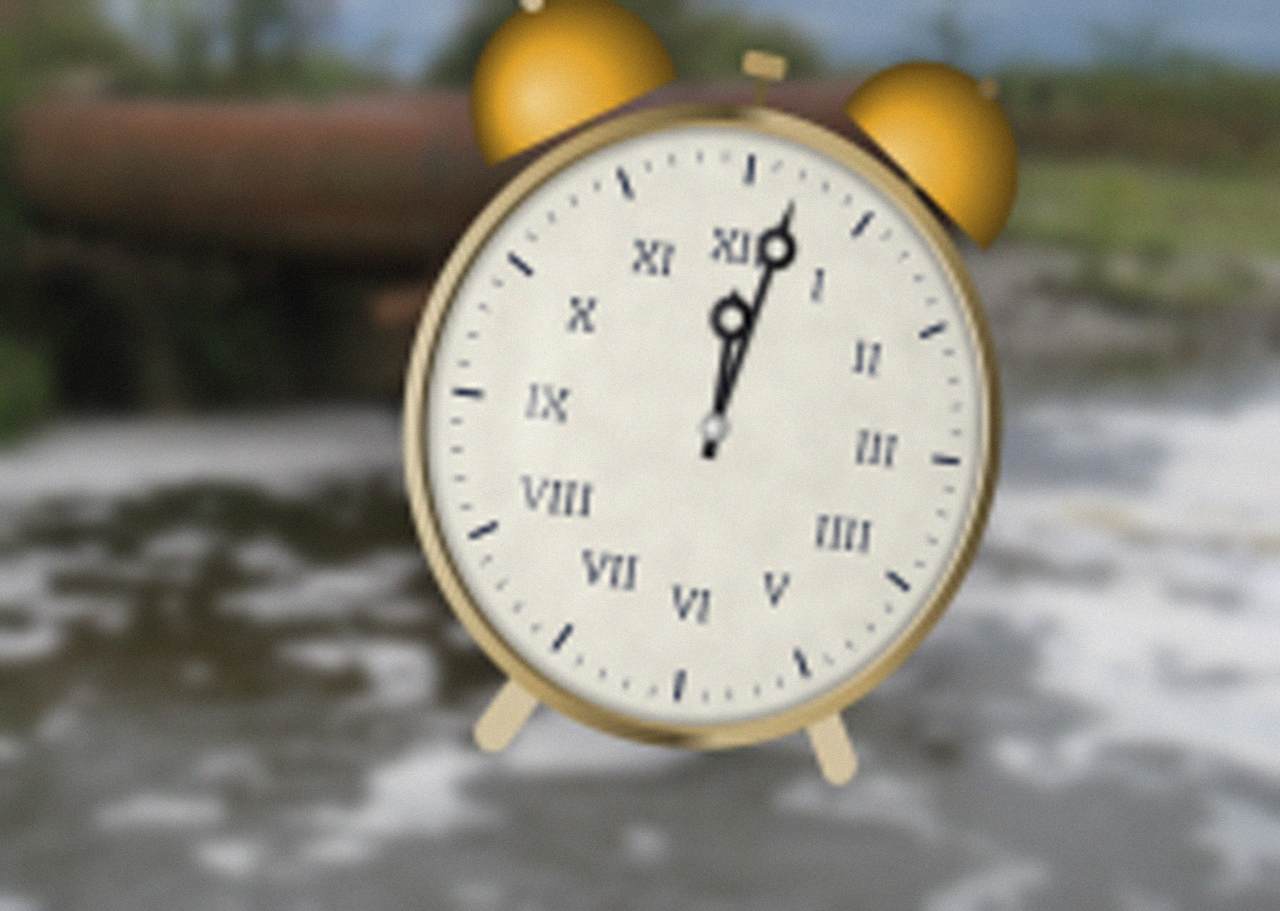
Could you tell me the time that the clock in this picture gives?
12:02
